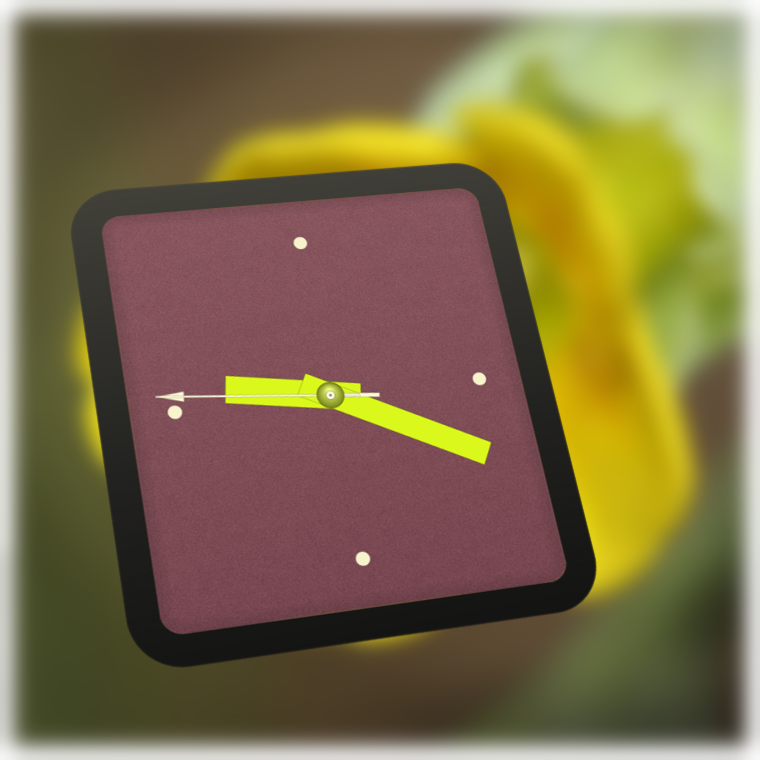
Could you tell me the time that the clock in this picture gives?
9:19:46
